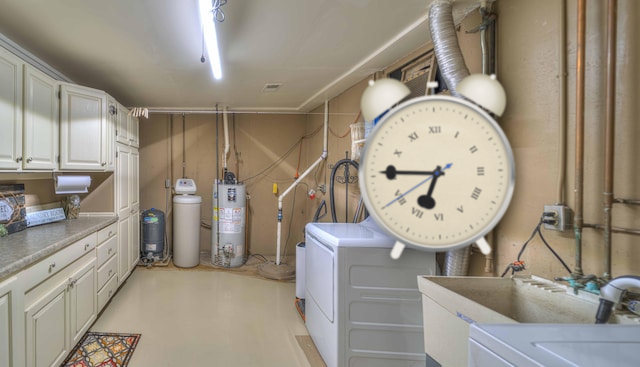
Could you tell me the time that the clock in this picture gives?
6:45:40
